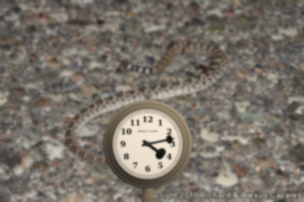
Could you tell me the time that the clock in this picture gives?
4:13
